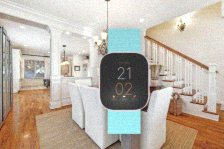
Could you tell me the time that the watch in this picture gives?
21:02
